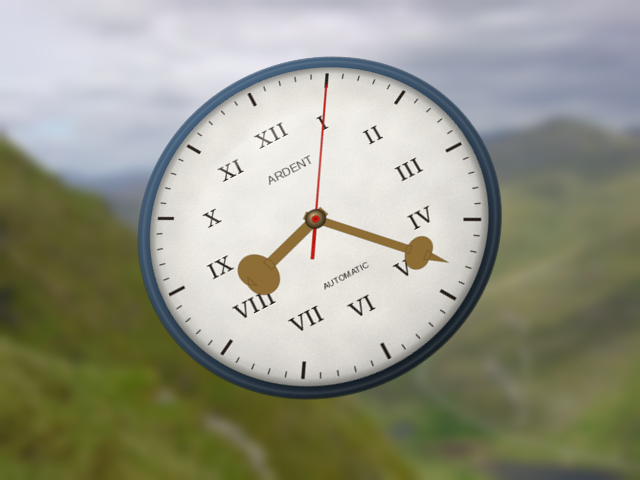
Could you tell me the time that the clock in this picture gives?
8:23:05
